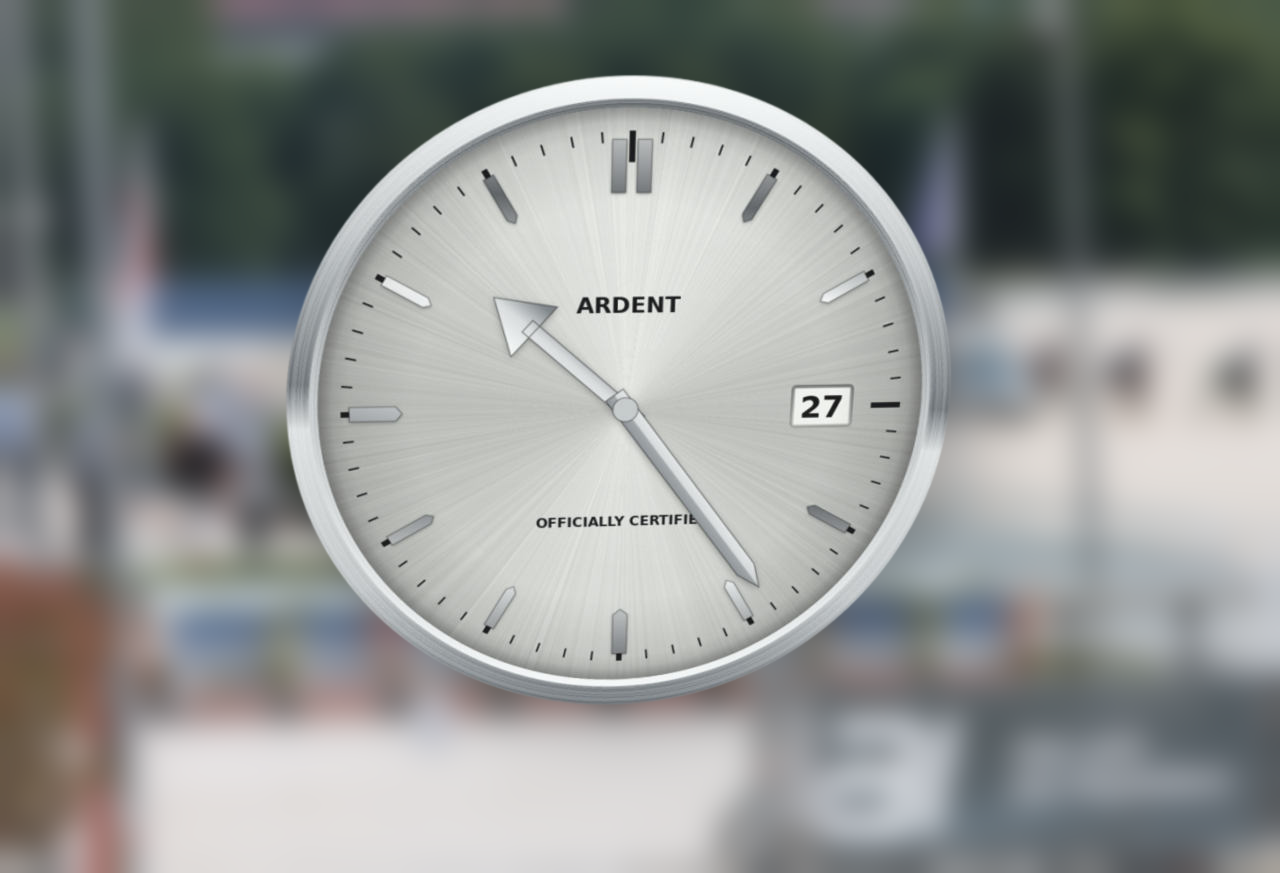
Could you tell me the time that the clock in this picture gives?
10:24
